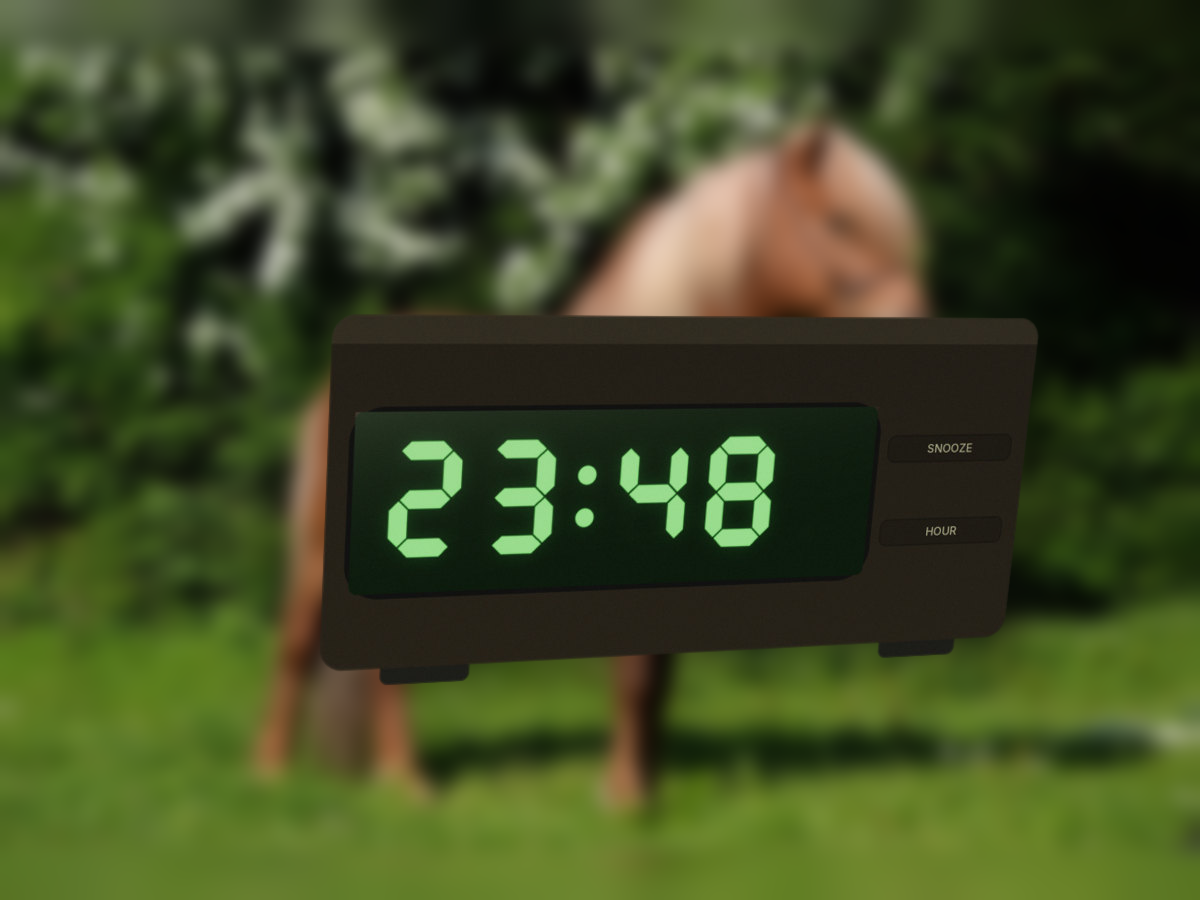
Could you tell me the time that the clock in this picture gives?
23:48
